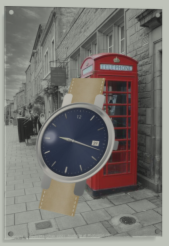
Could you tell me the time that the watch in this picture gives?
9:17
